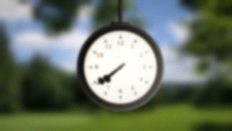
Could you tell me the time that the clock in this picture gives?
7:39
